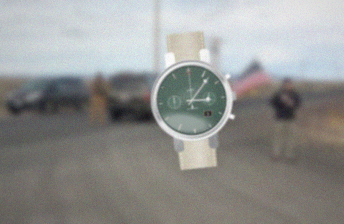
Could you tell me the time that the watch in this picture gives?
3:07
